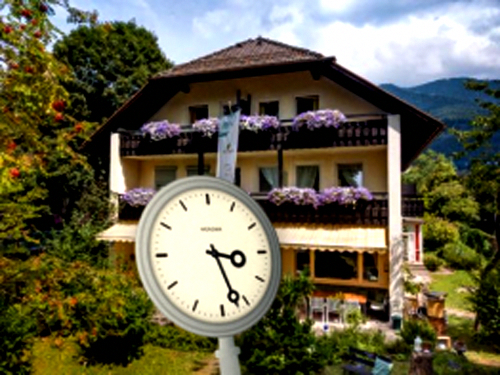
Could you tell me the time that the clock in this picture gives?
3:27
